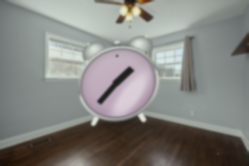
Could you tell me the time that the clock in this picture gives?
1:37
